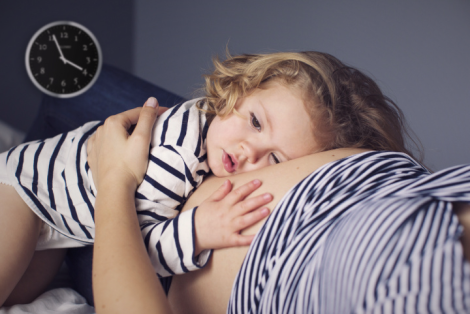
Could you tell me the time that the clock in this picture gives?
3:56
